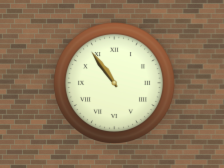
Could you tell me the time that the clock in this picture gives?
10:54
